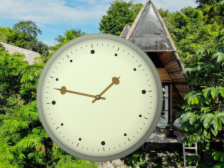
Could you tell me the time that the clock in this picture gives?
1:48
